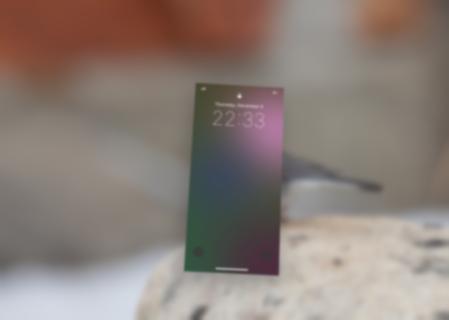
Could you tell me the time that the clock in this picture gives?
22:33
